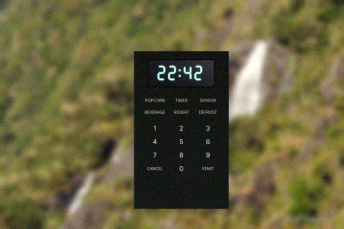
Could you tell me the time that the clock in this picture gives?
22:42
